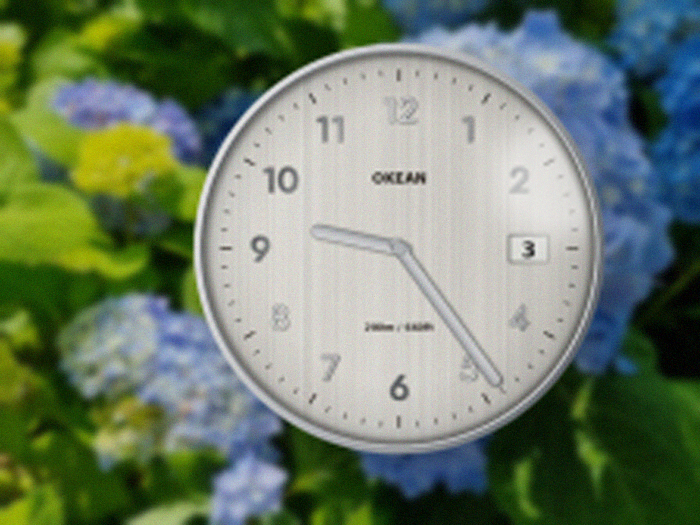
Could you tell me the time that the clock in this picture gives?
9:24
